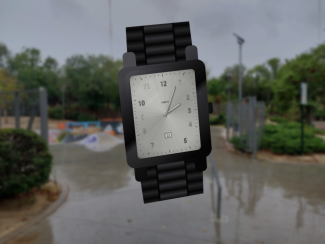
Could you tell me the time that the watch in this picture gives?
2:04
